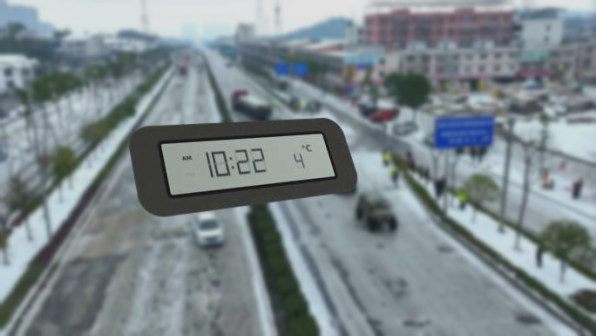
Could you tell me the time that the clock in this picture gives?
10:22
